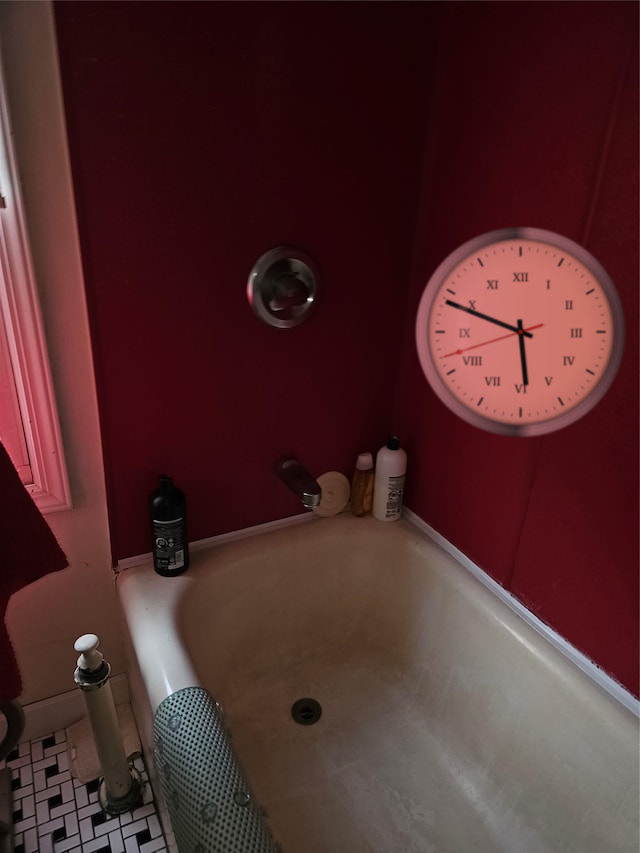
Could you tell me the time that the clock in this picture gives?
5:48:42
